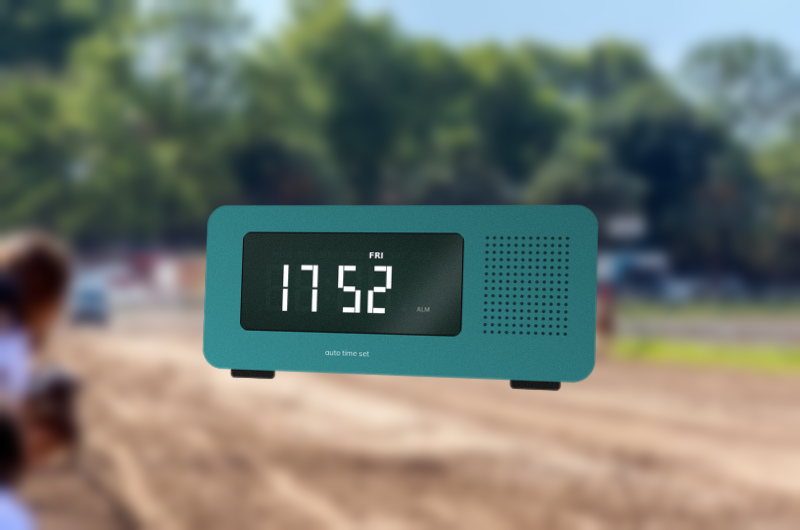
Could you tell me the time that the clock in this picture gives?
17:52
